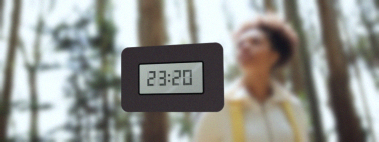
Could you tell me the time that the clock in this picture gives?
23:20
